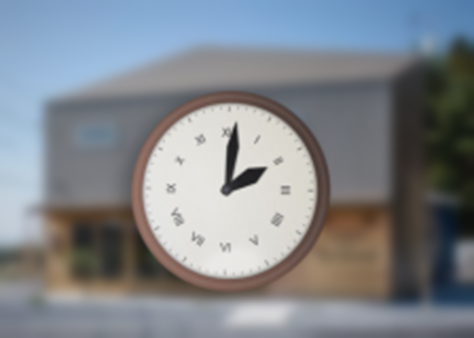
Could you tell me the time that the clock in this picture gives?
2:01
